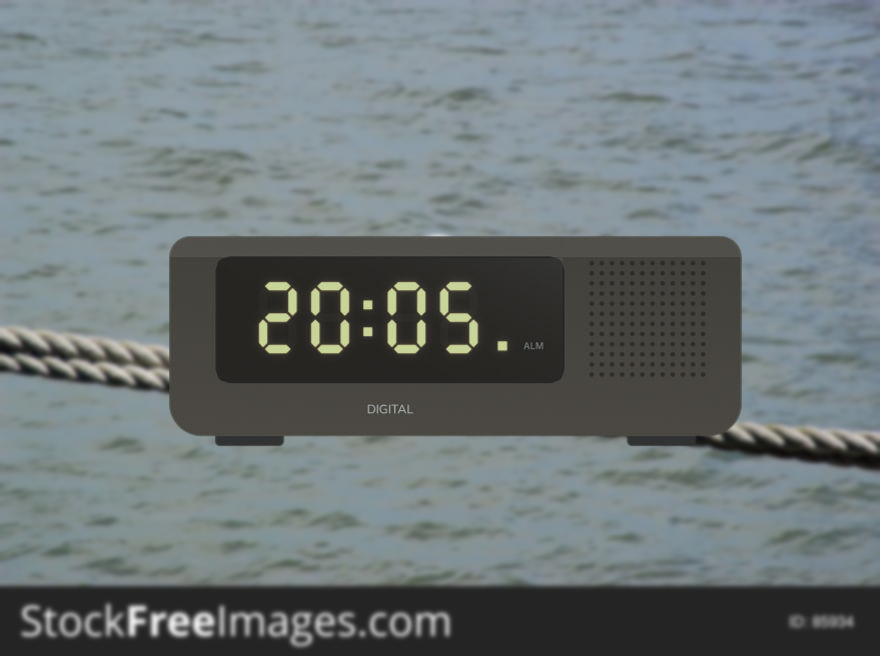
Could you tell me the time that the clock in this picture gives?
20:05
